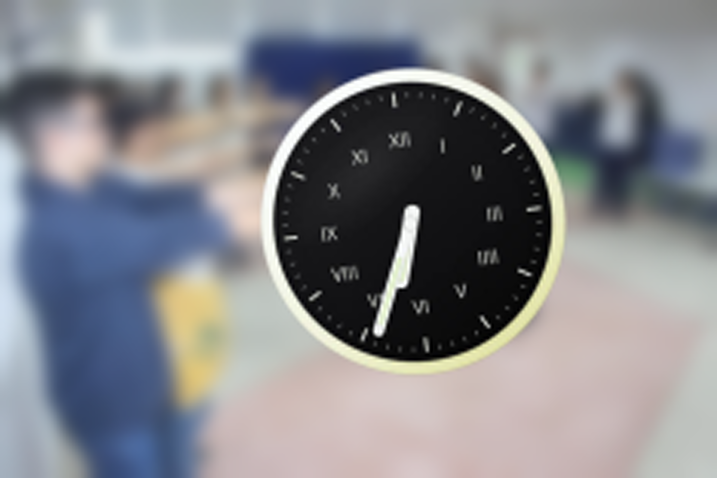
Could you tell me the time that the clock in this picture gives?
6:34
